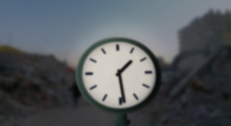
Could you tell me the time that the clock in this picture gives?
1:29
